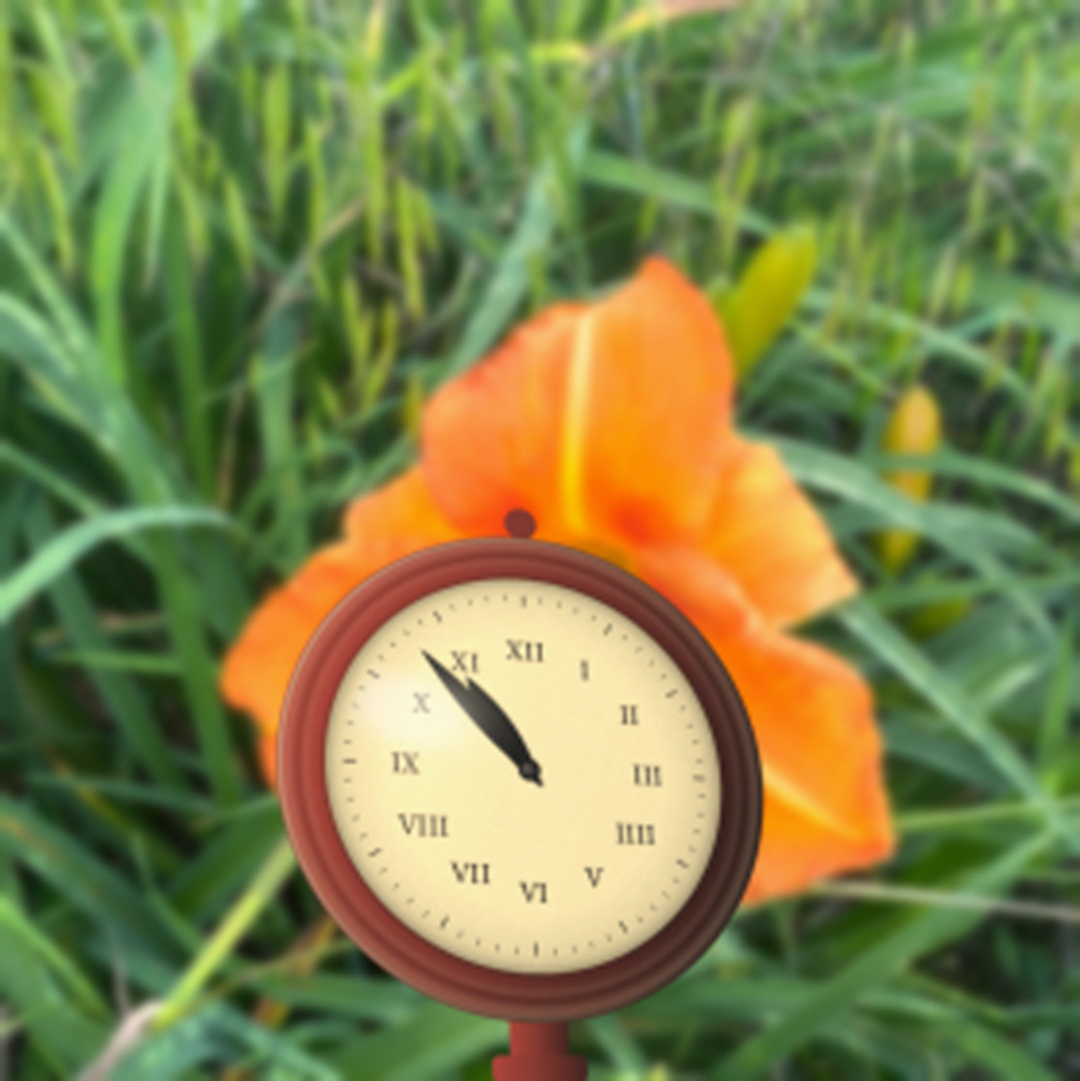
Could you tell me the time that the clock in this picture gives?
10:53
